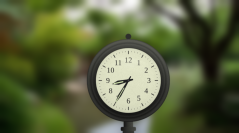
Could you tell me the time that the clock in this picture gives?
8:35
